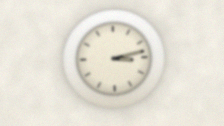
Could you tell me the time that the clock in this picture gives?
3:13
